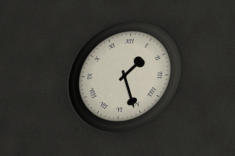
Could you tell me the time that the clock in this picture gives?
1:26
